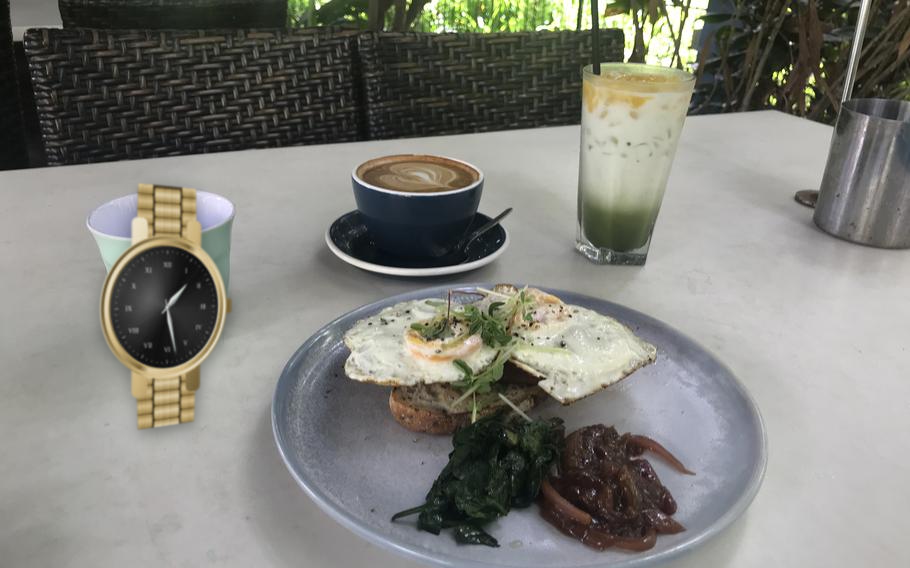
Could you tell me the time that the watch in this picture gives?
1:28
